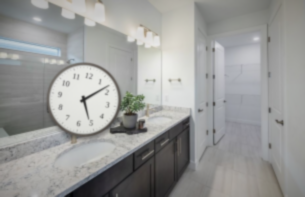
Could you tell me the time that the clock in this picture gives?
5:08
